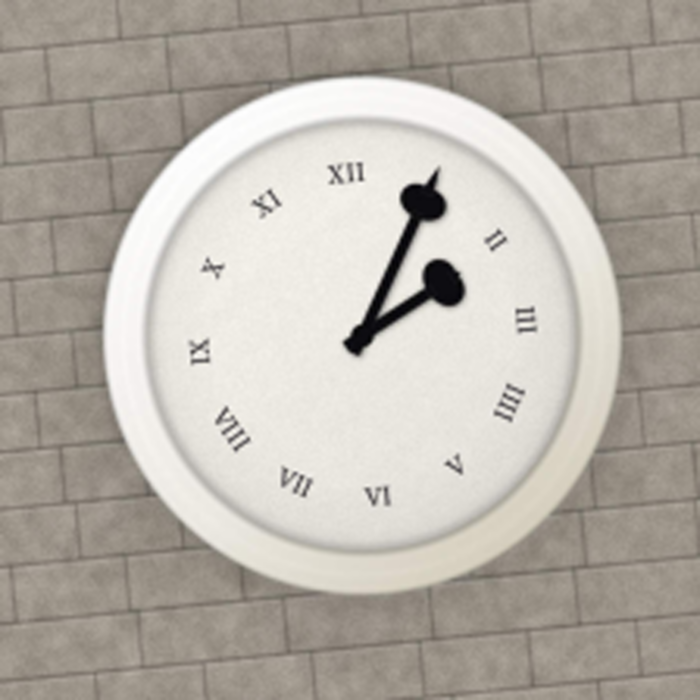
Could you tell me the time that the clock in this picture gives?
2:05
